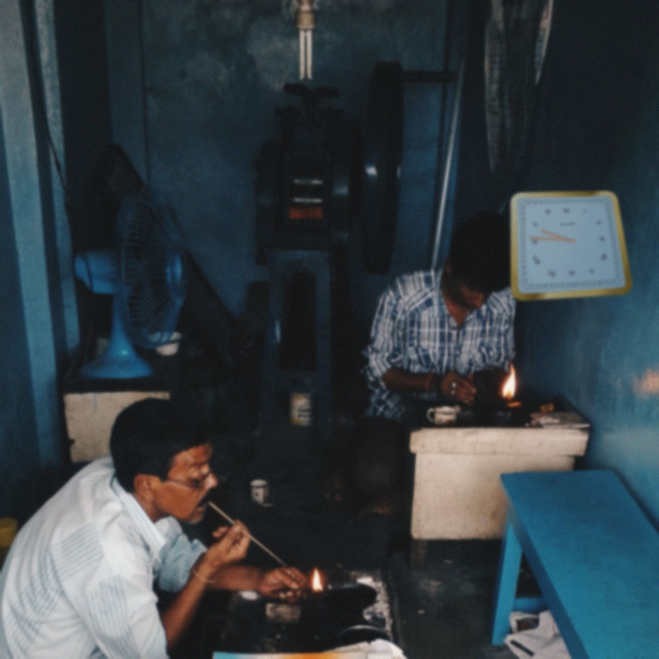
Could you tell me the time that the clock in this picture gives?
9:46
